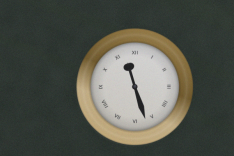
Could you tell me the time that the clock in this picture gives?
11:27
